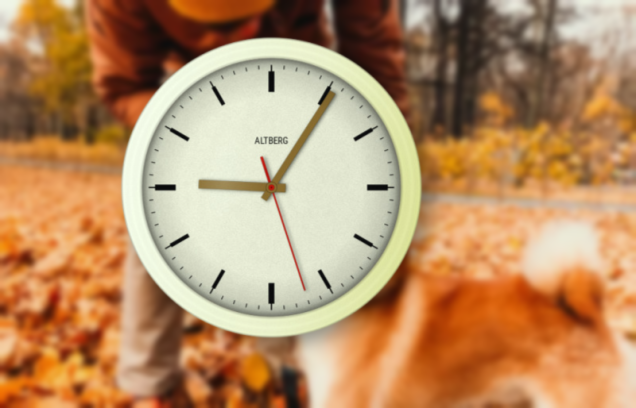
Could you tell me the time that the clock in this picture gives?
9:05:27
